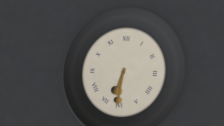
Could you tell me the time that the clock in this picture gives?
6:31
